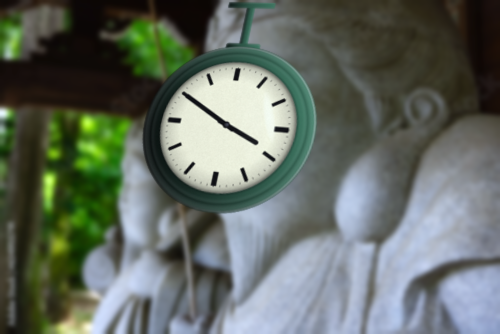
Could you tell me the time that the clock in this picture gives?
3:50
